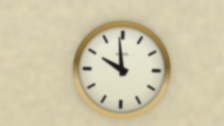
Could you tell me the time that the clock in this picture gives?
9:59
